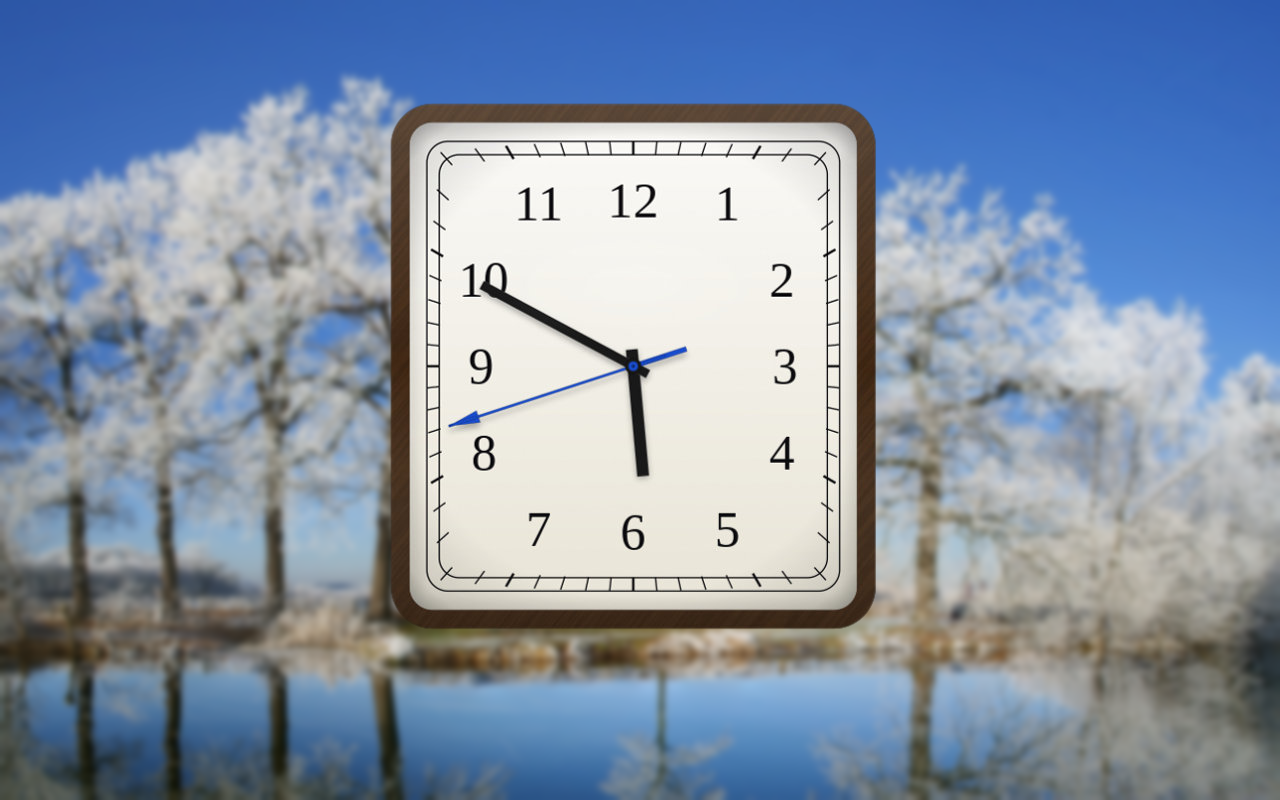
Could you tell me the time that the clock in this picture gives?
5:49:42
